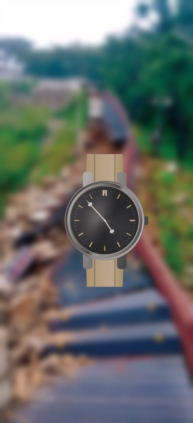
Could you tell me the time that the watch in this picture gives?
4:53
